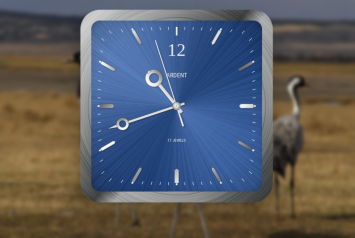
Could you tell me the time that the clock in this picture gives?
10:41:57
